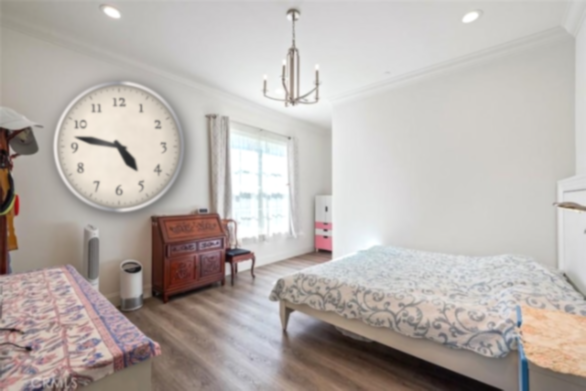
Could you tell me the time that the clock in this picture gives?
4:47
